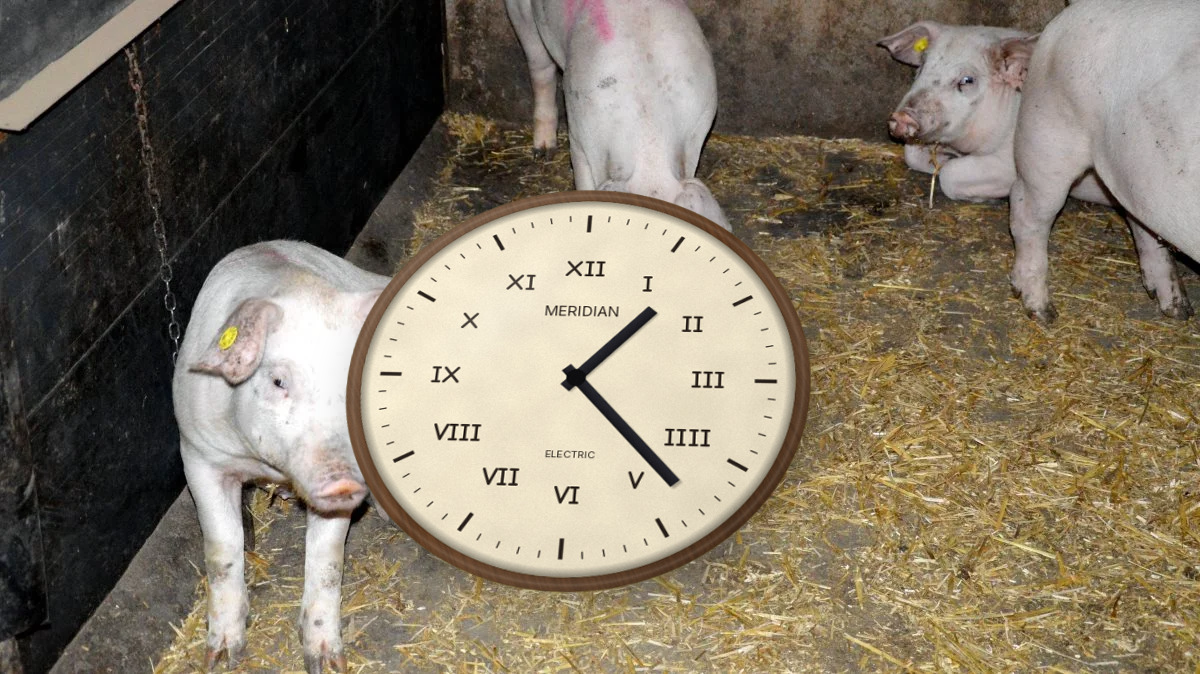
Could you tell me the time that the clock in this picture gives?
1:23
